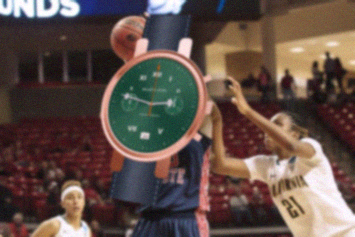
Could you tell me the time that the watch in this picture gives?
2:47
